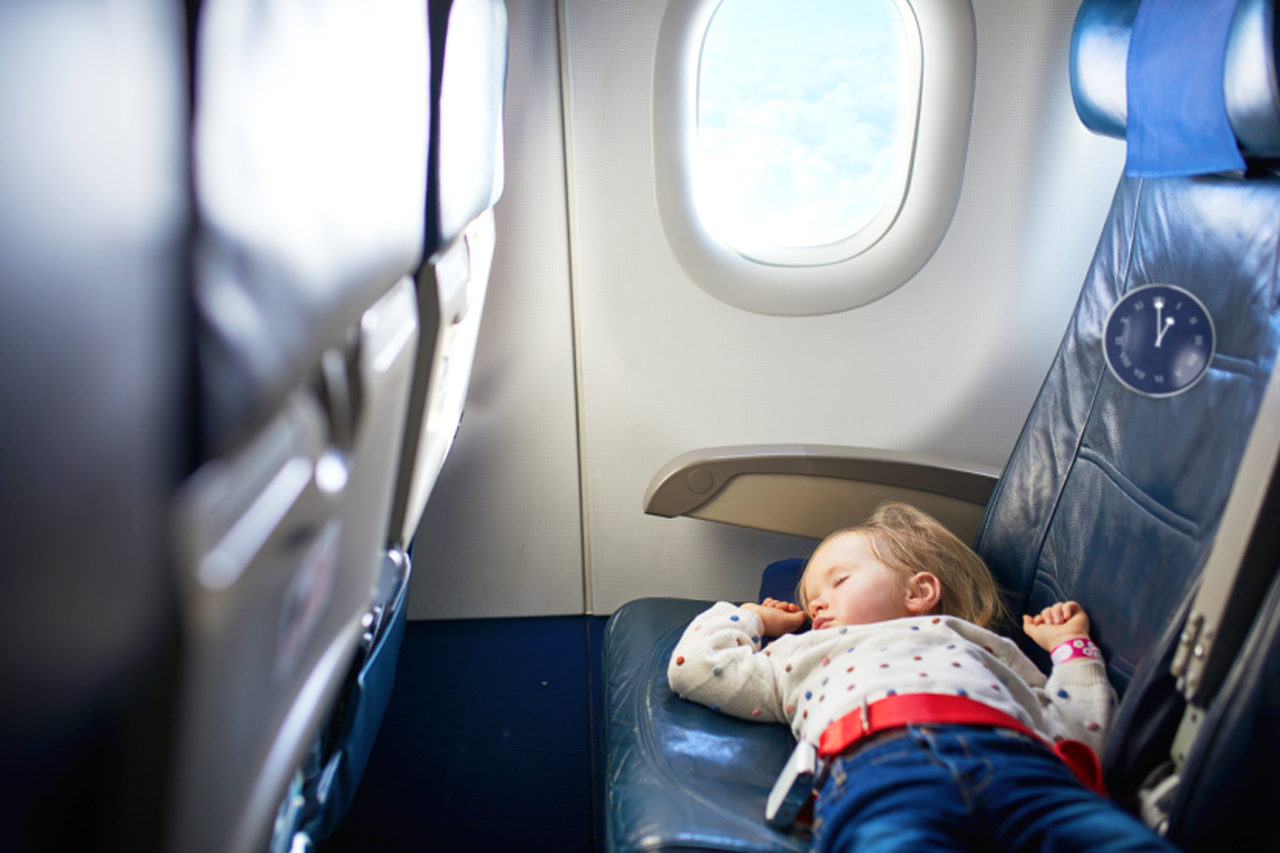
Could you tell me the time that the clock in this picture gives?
1:00
